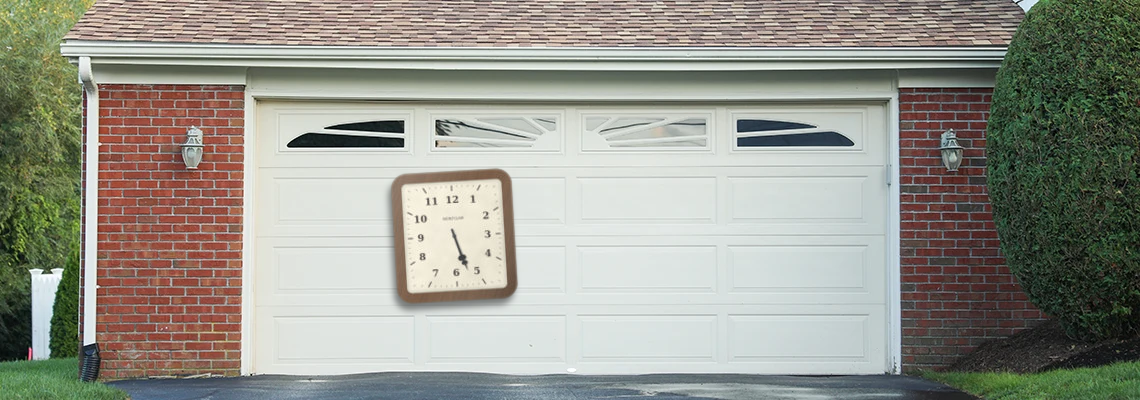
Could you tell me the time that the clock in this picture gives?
5:27
